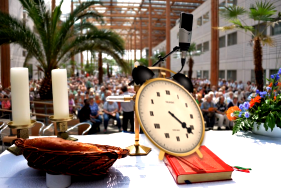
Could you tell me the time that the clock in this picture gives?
4:22
